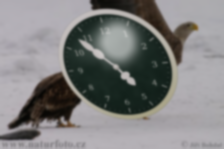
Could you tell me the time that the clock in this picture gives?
4:53
